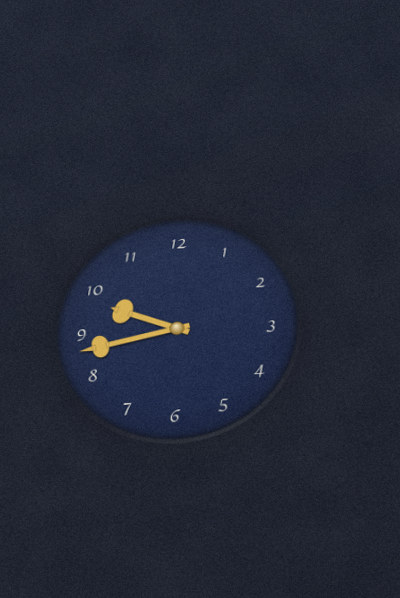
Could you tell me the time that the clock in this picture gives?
9:43
